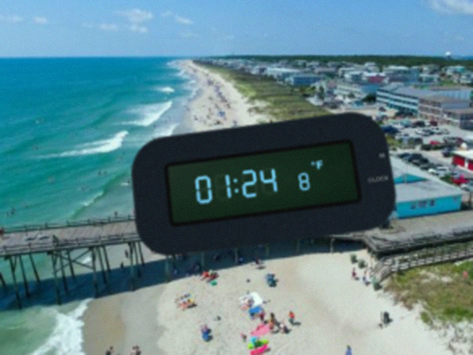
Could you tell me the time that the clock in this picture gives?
1:24
